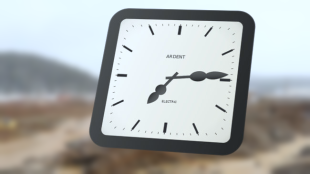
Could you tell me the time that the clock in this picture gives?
7:14
